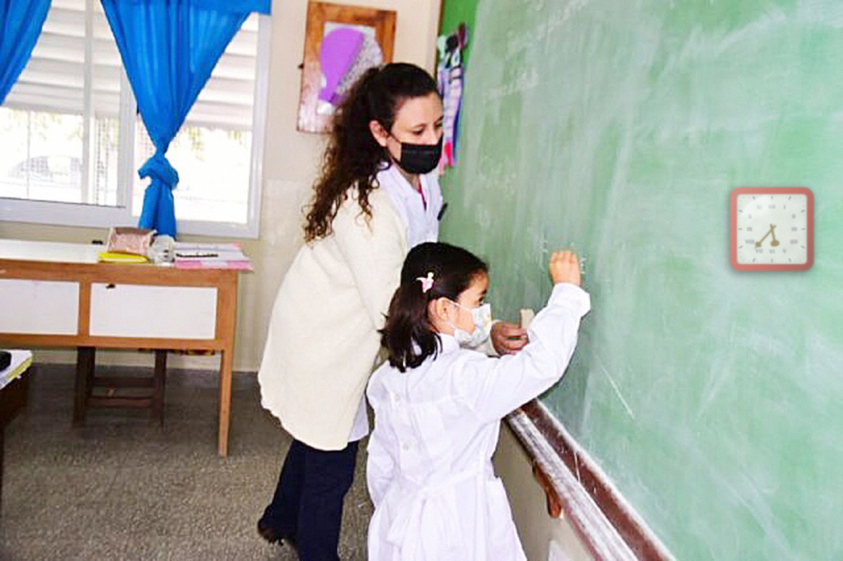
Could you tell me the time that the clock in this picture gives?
5:37
